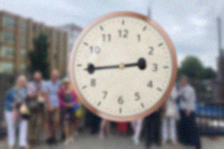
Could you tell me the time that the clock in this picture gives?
2:44
